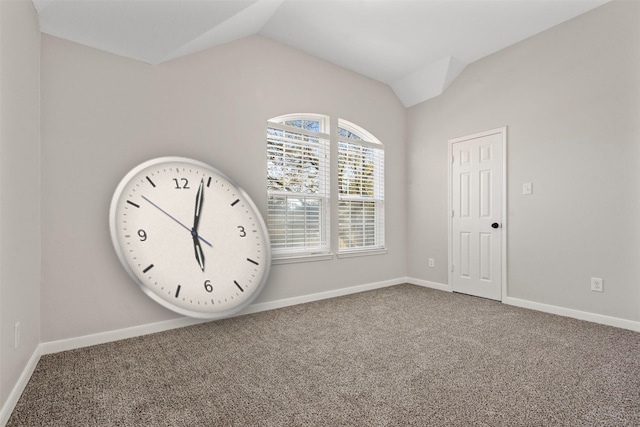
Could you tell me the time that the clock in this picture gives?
6:03:52
